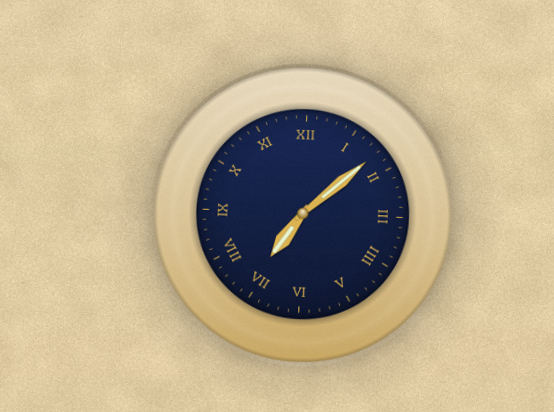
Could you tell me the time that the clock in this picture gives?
7:08
